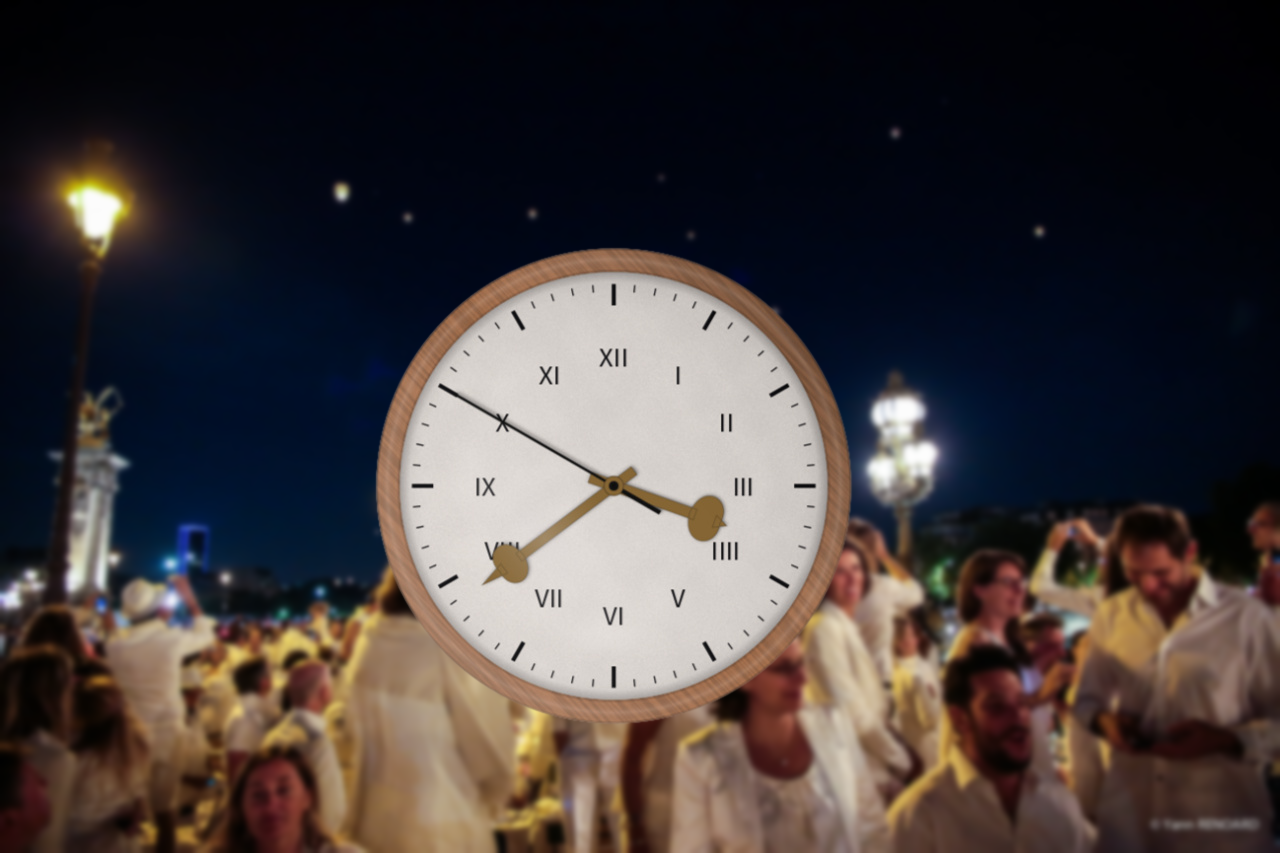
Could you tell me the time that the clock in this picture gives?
3:38:50
